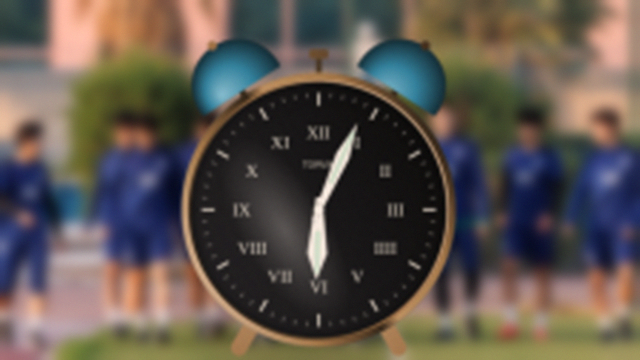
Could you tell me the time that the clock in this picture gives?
6:04
